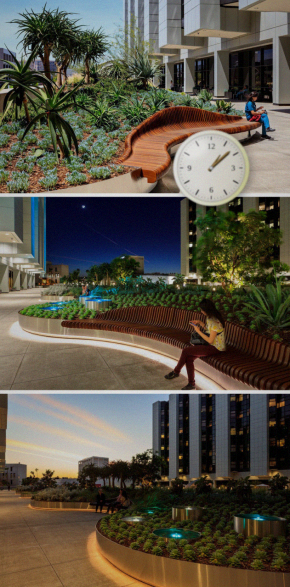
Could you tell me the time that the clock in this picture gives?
1:08
